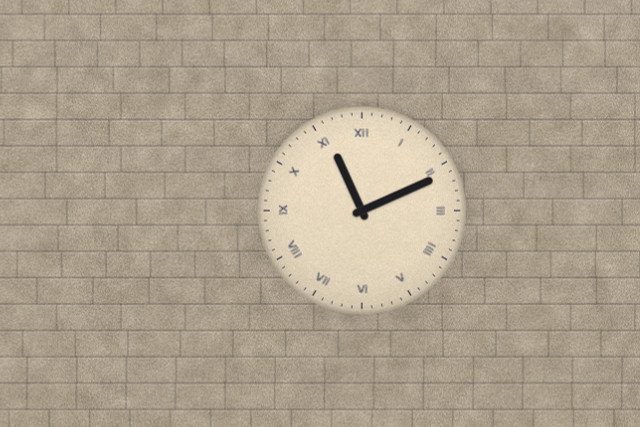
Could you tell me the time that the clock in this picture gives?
11:11
